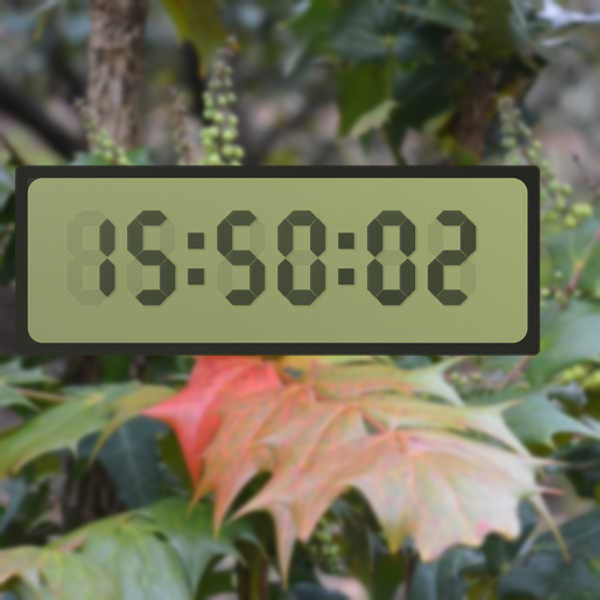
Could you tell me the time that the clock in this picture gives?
15:50:02
